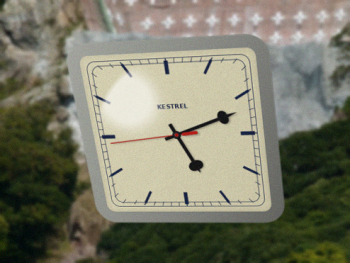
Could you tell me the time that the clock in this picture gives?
5:11:44
